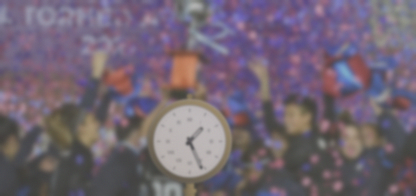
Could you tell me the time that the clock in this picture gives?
1:26
